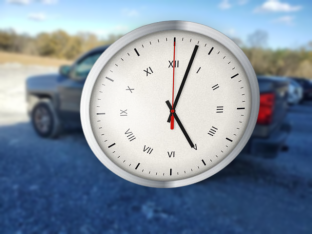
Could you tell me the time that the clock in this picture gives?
5:03:00
